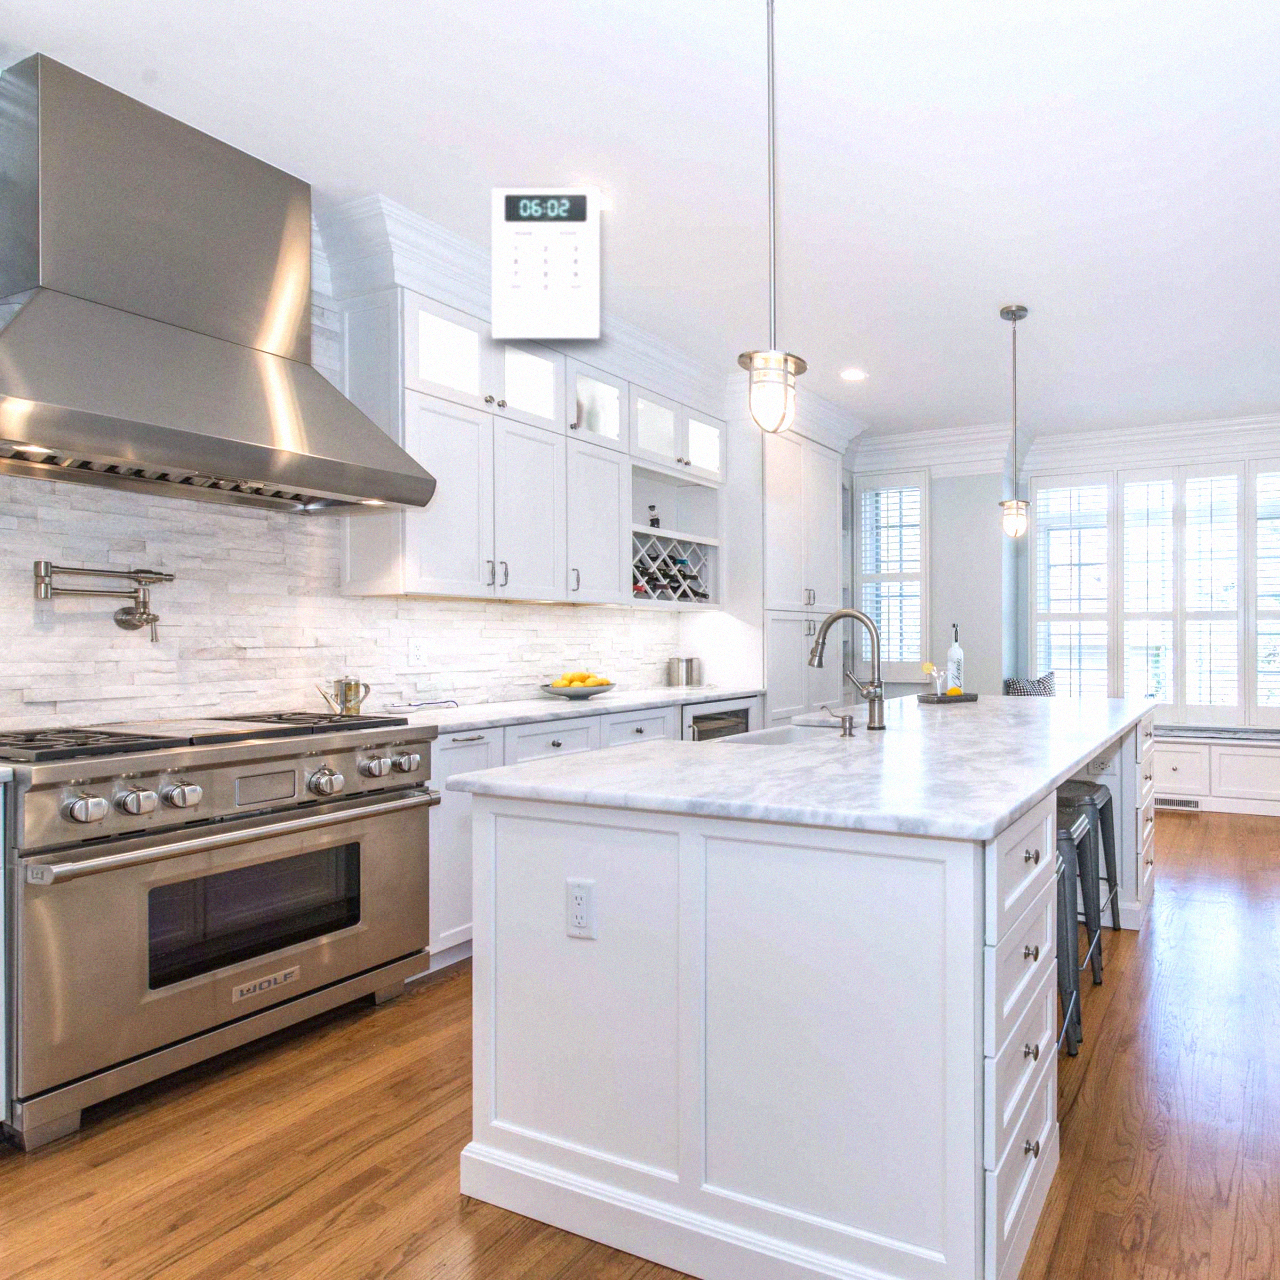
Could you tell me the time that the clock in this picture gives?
6:02
